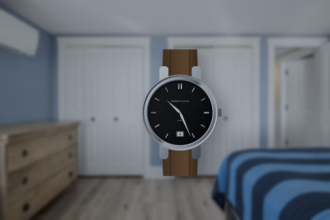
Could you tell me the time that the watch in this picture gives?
10:26
